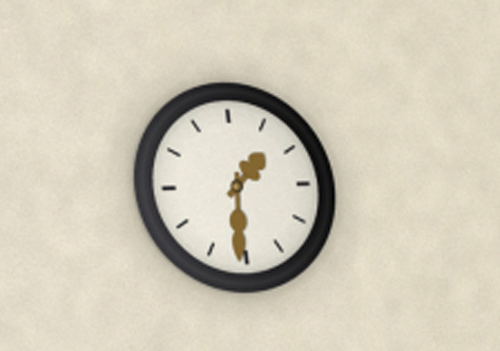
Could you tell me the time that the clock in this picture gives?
1:31
